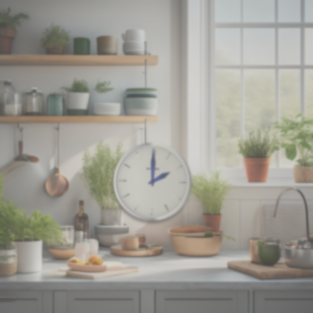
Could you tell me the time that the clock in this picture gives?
2:00
